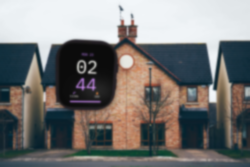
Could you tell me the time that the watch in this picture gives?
2:44
